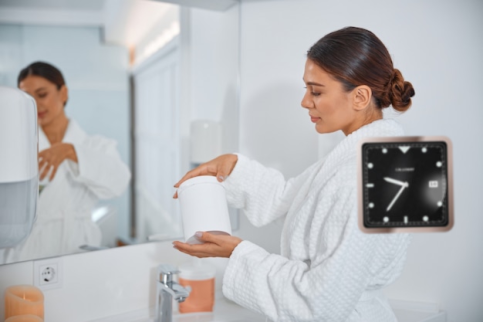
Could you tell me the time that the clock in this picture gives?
9:36
